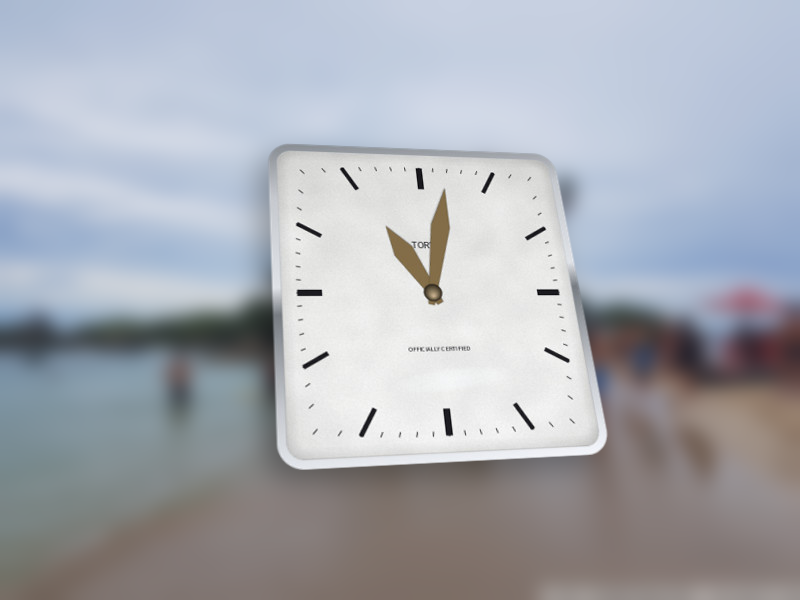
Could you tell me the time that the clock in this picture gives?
11:02
